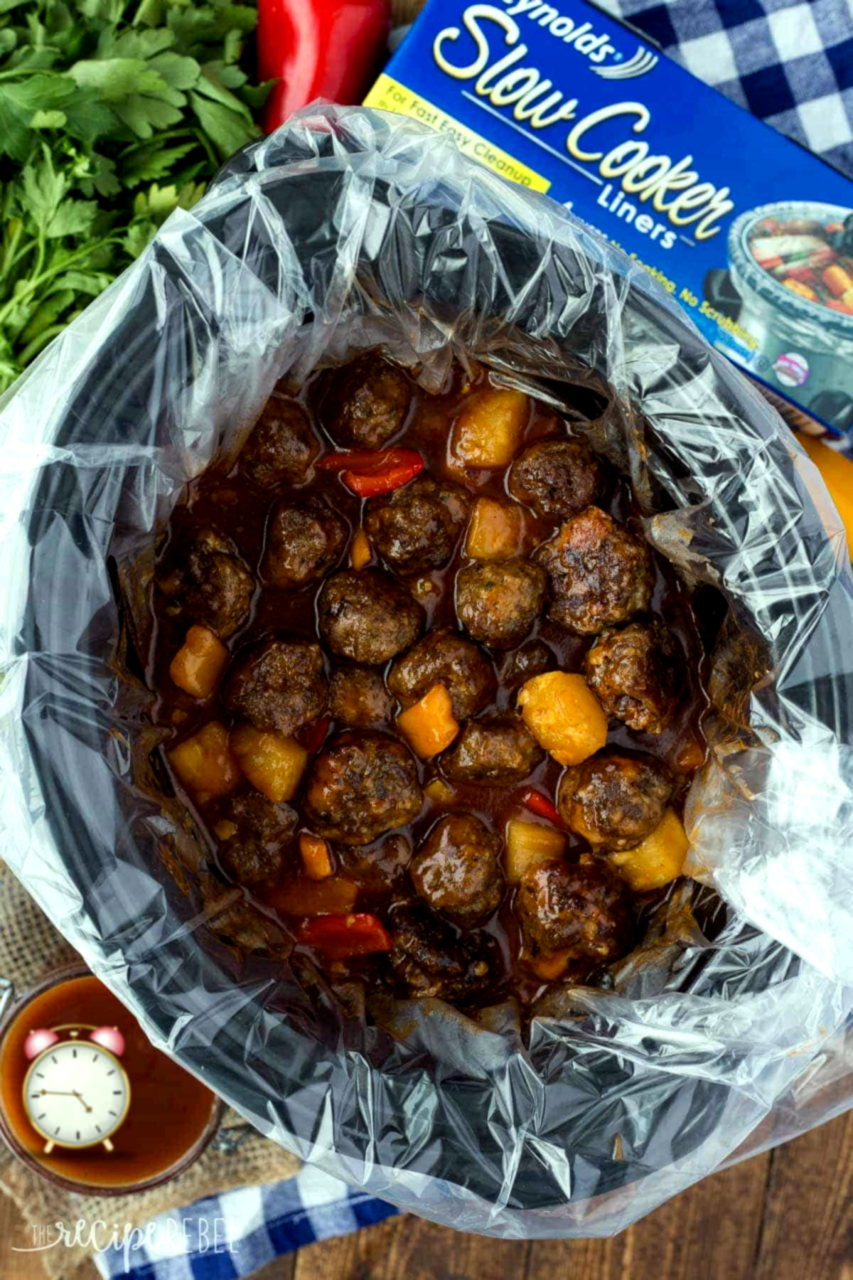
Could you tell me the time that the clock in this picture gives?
4:46
